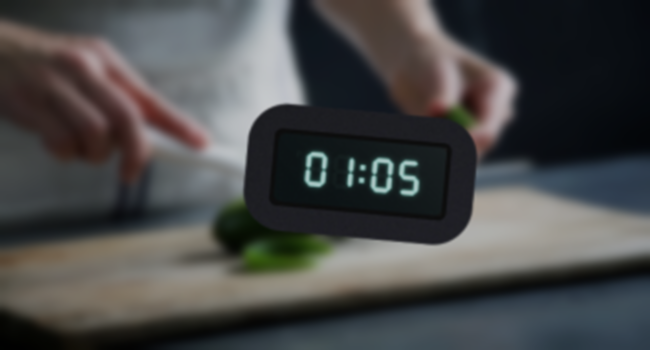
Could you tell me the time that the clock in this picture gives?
1:05
